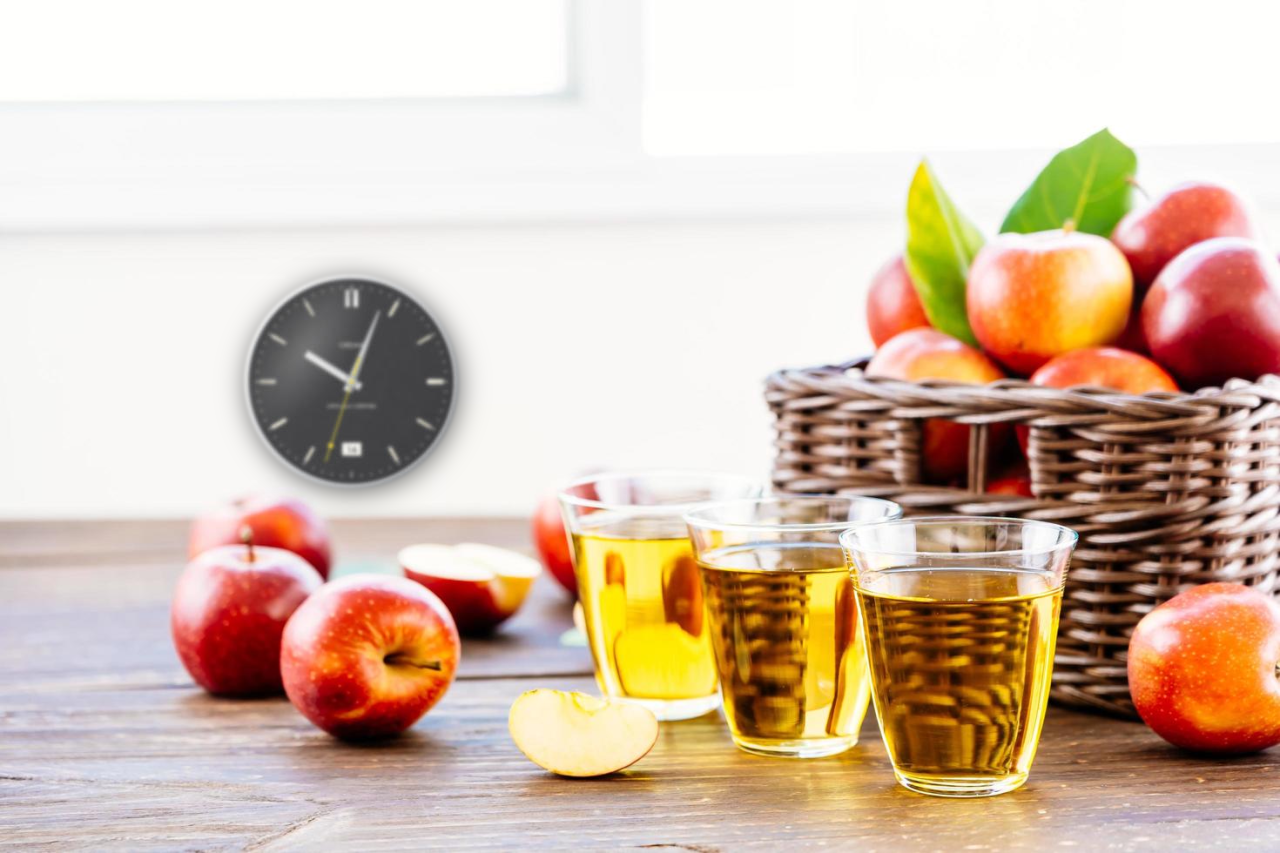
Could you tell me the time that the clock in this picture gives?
10:03:33
